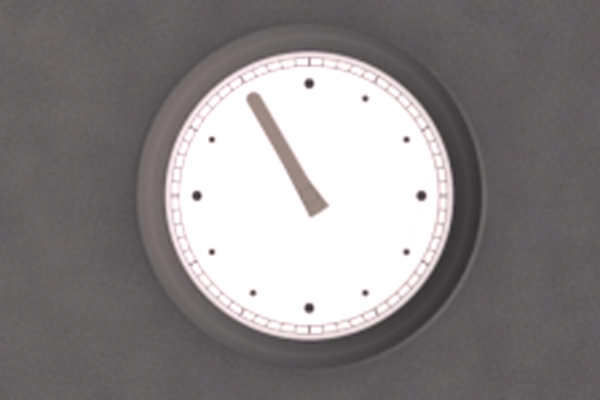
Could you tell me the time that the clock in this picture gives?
10:55
